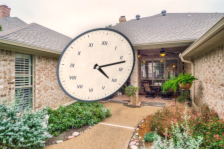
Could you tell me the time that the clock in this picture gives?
4:12
